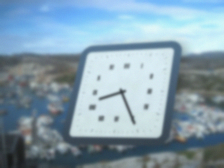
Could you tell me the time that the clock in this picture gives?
8:25
